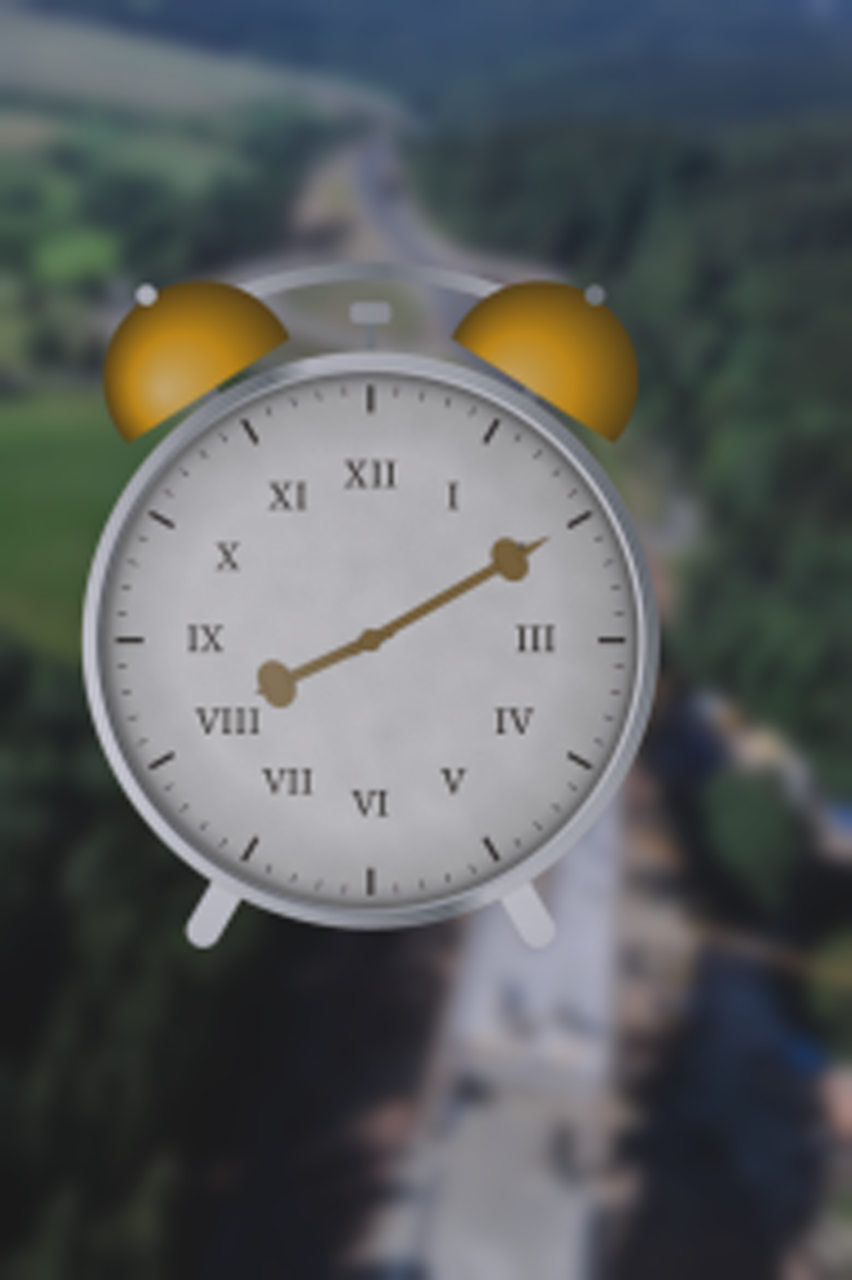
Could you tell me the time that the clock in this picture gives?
8:10
